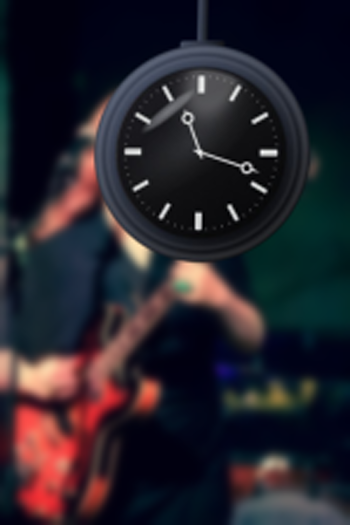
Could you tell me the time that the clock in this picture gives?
11:18
